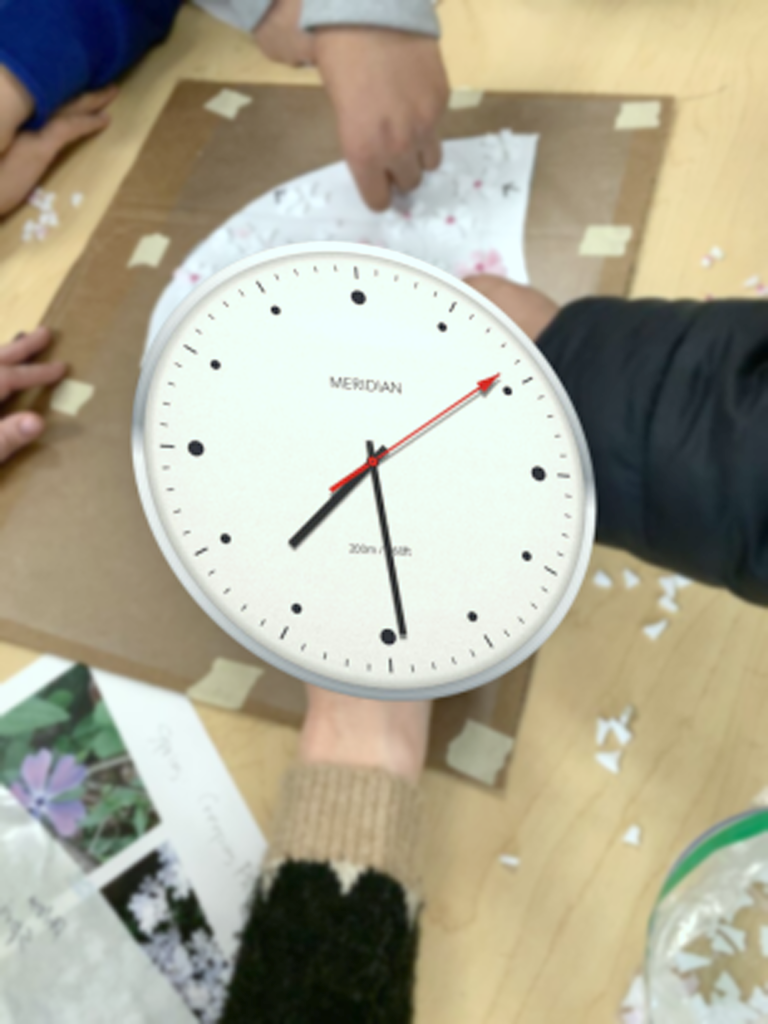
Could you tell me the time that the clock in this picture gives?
7:29:09
